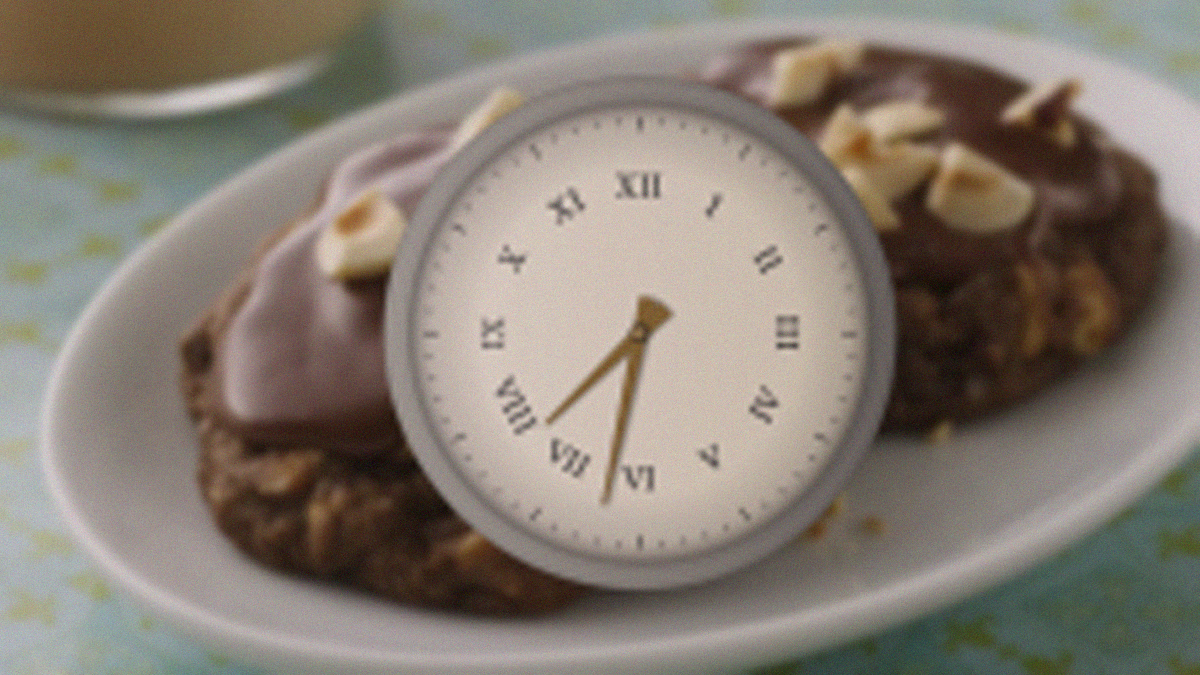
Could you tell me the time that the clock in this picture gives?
7:32
